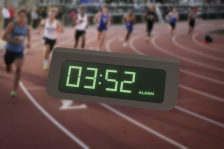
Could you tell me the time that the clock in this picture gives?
3:52
